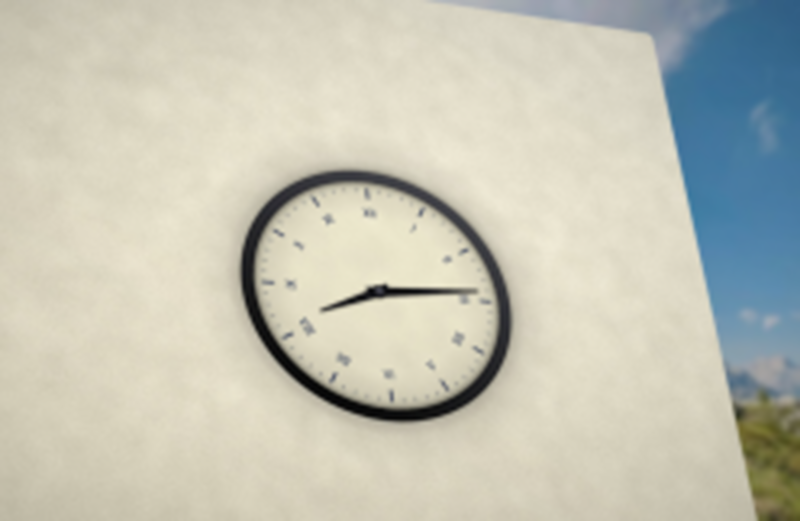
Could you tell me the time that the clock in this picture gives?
8:14
